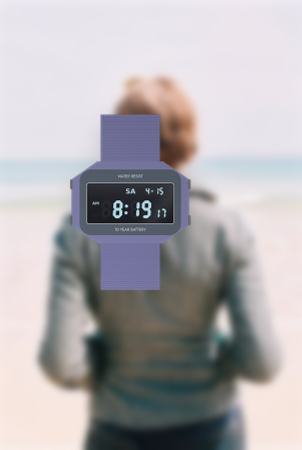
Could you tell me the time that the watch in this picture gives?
8:19:17
